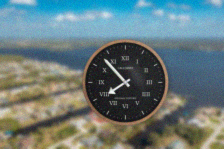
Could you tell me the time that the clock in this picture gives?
7:53
